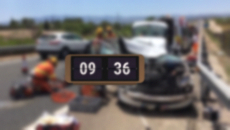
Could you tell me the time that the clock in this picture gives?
9:36
